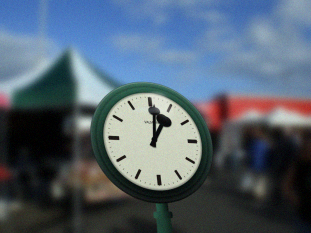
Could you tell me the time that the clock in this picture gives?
1:01
